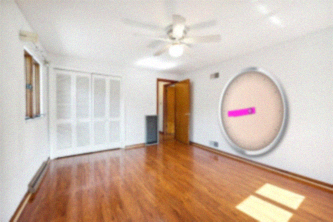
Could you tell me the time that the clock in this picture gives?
8:44
